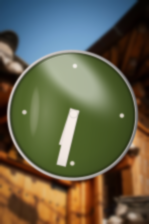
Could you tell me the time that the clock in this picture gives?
6:32
